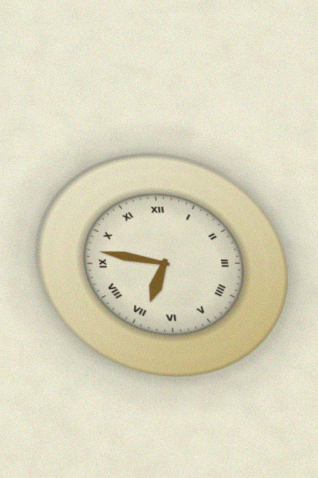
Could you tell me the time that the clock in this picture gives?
6:47
